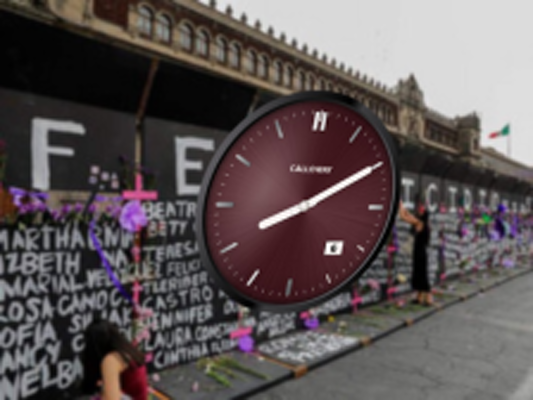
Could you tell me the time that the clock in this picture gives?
8:10
